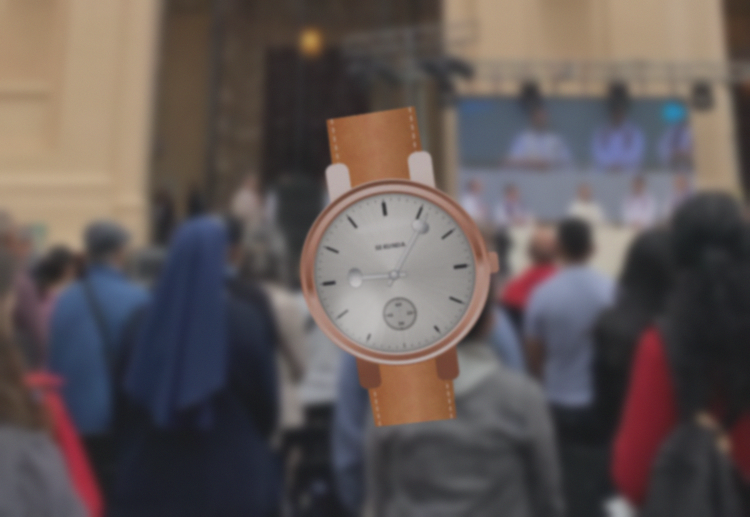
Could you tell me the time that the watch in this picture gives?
9:06
